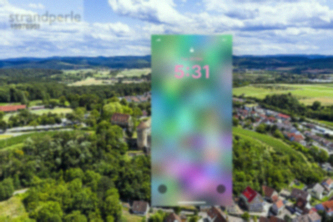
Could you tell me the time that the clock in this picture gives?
5:31
